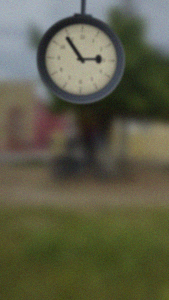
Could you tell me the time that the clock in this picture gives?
2:54
